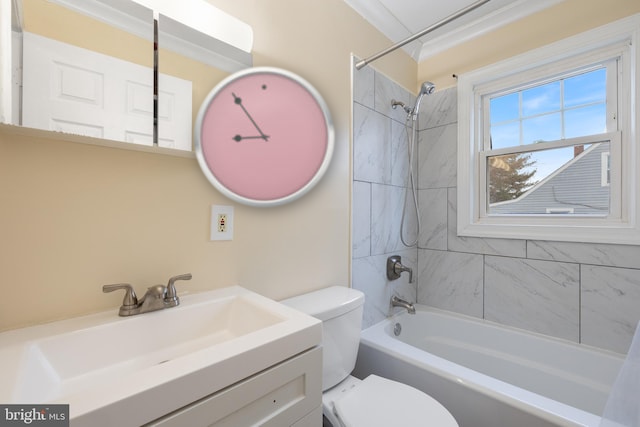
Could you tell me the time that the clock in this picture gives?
8:54
